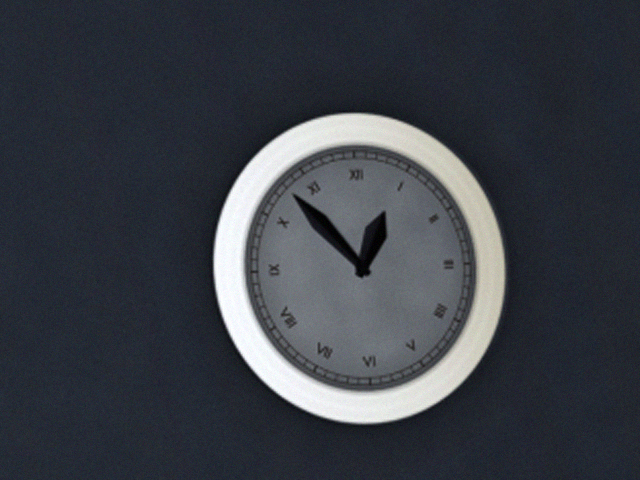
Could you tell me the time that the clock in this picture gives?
12:53
